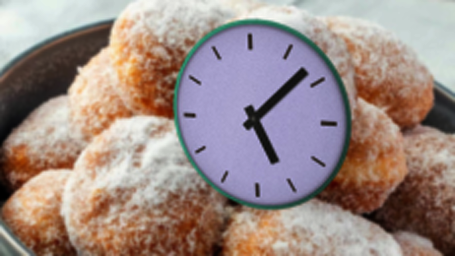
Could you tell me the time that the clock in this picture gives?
5:08
